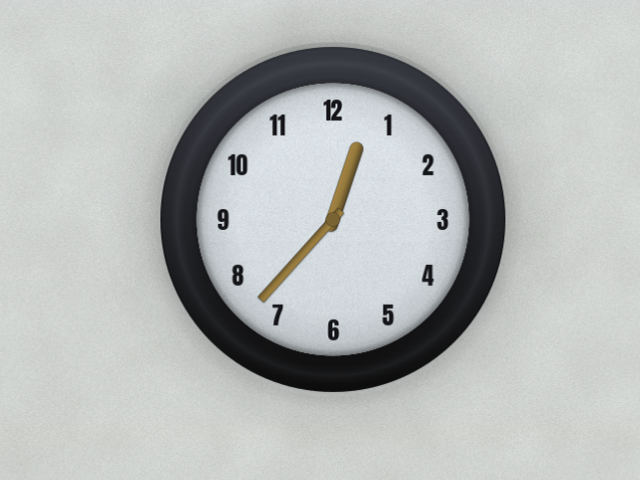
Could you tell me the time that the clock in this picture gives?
12:37
